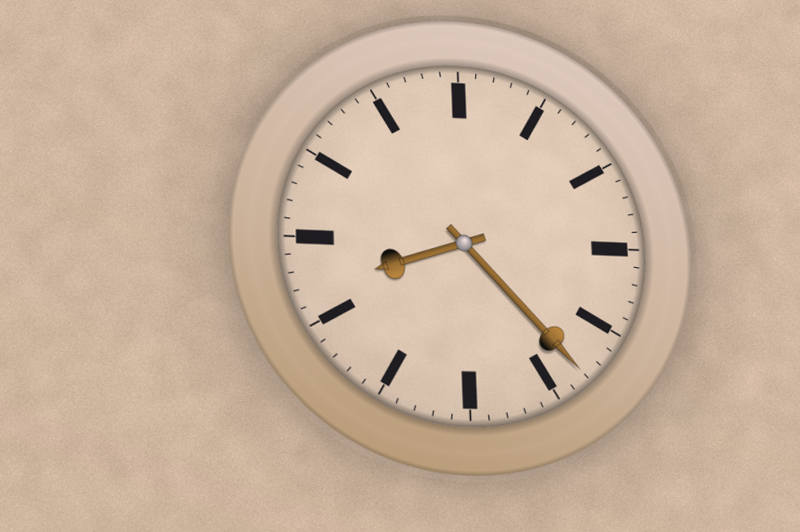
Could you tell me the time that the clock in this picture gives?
8:23
